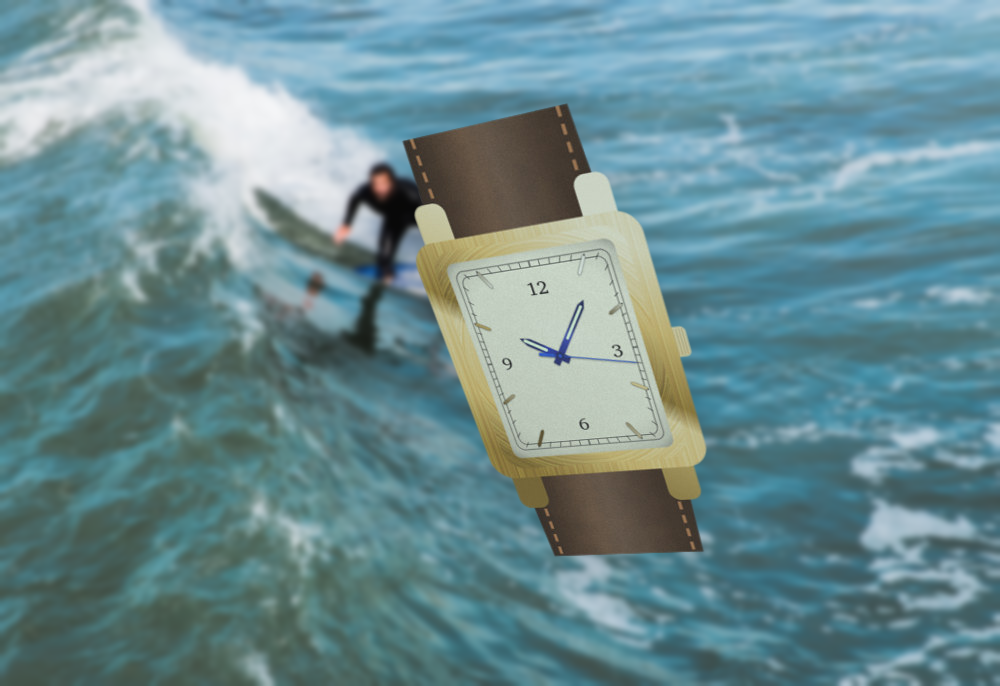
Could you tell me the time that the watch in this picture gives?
10:06:17
